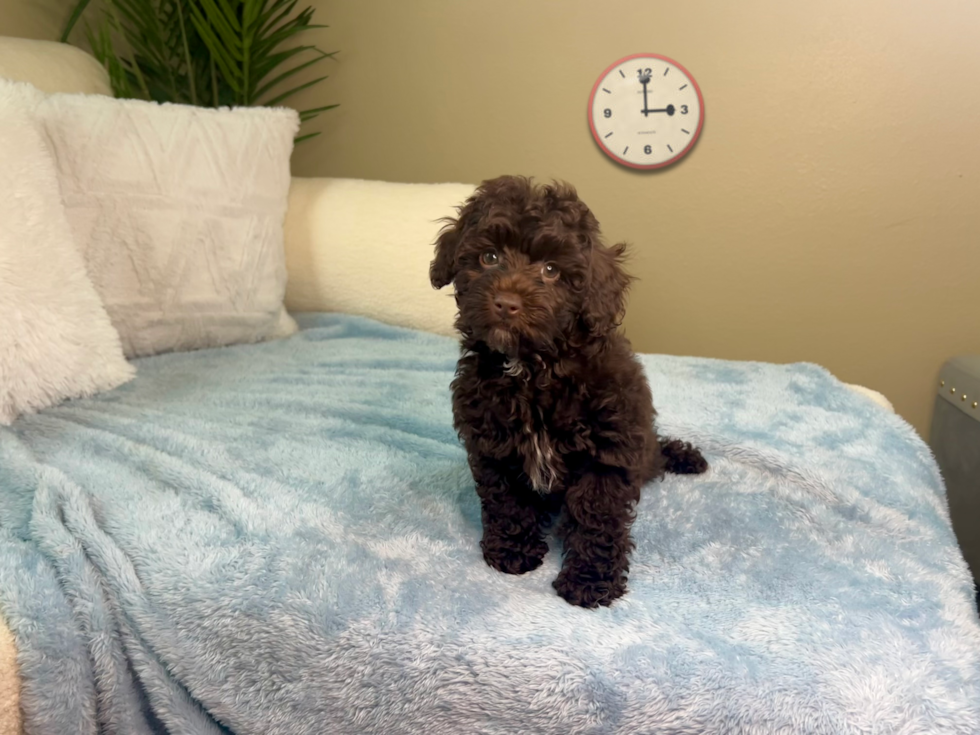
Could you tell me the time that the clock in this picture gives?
3:00
